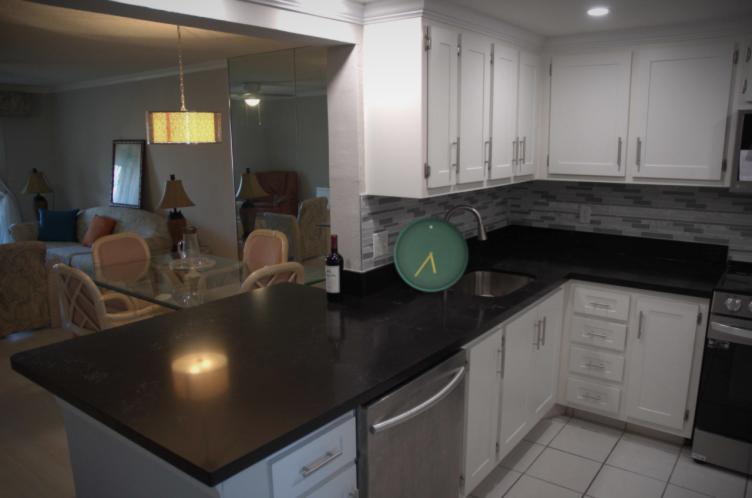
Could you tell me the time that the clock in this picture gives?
5:36
